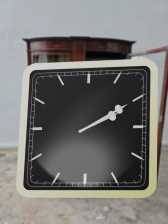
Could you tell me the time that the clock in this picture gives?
2:10
